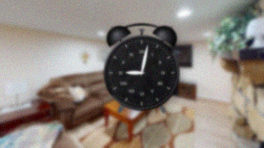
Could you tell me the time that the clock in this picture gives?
9:02
